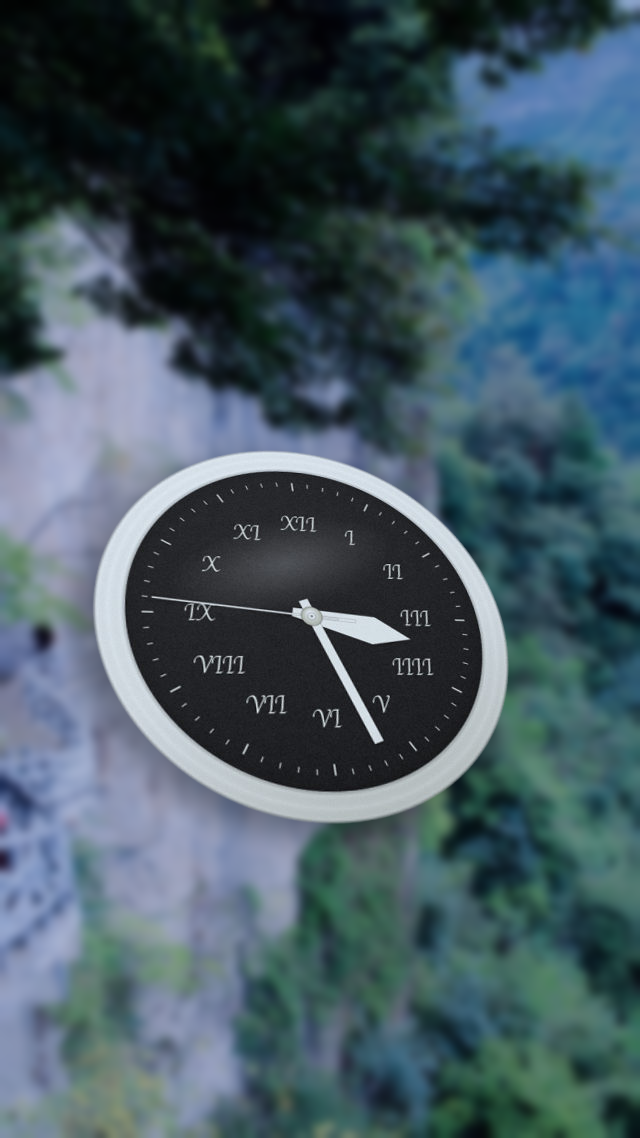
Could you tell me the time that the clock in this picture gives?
3:26:46
